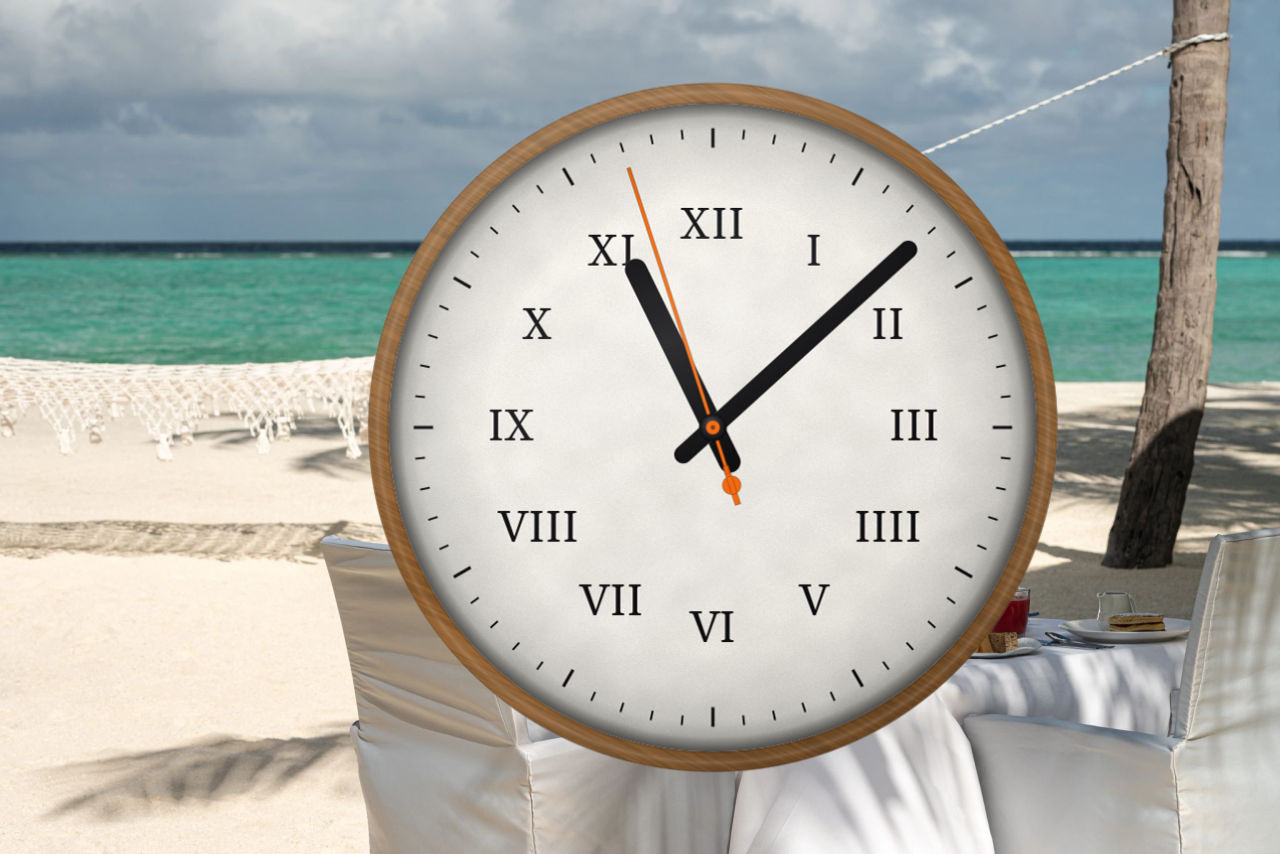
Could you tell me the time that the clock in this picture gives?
11:07:57
